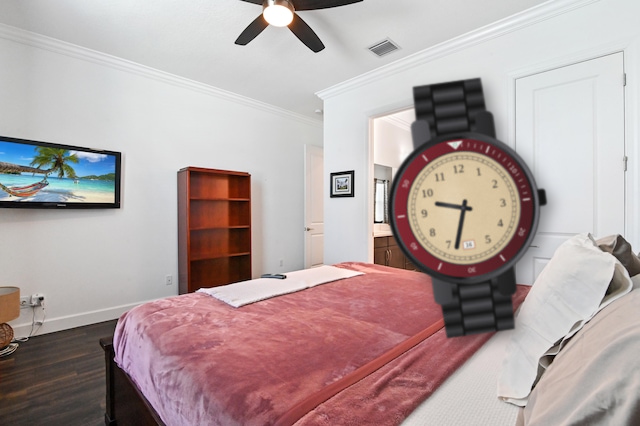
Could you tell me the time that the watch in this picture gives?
9:33
